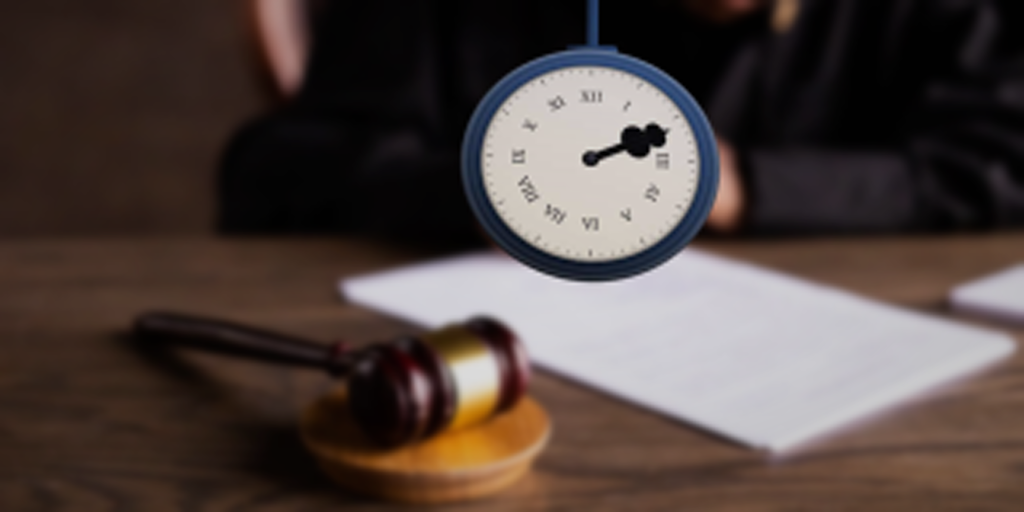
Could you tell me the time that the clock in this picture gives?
2:11
